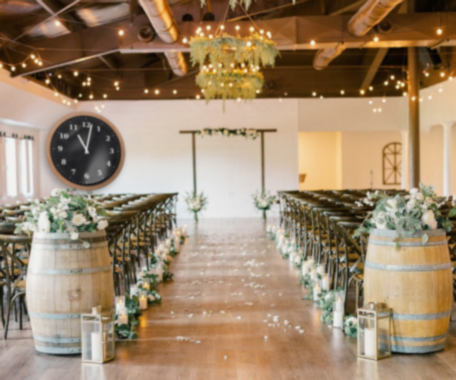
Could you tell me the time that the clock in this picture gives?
11:02
